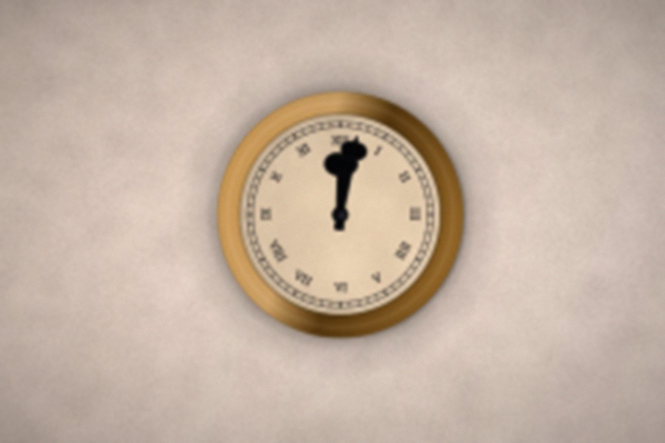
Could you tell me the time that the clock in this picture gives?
12:02
